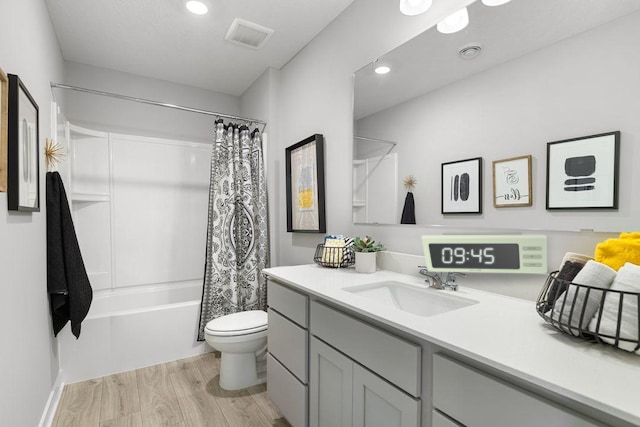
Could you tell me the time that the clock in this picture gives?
9:45
